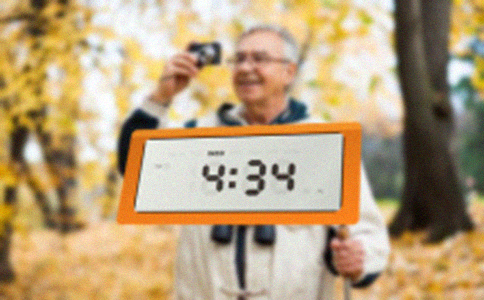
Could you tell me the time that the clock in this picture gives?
4:34
